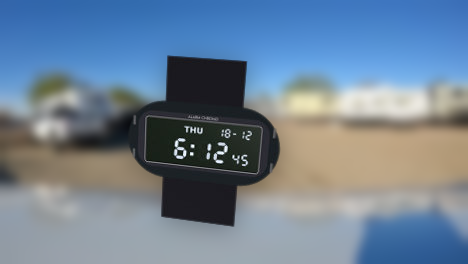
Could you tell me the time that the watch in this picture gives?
6:12:45
